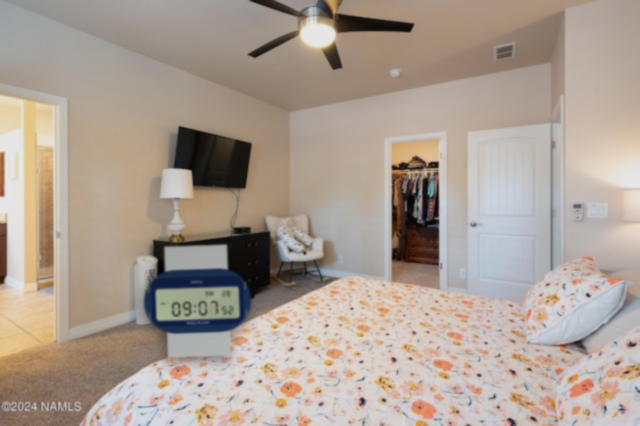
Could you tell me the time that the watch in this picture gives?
9:07
